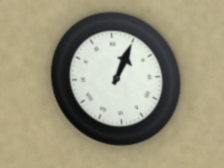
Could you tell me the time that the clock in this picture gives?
1:05
